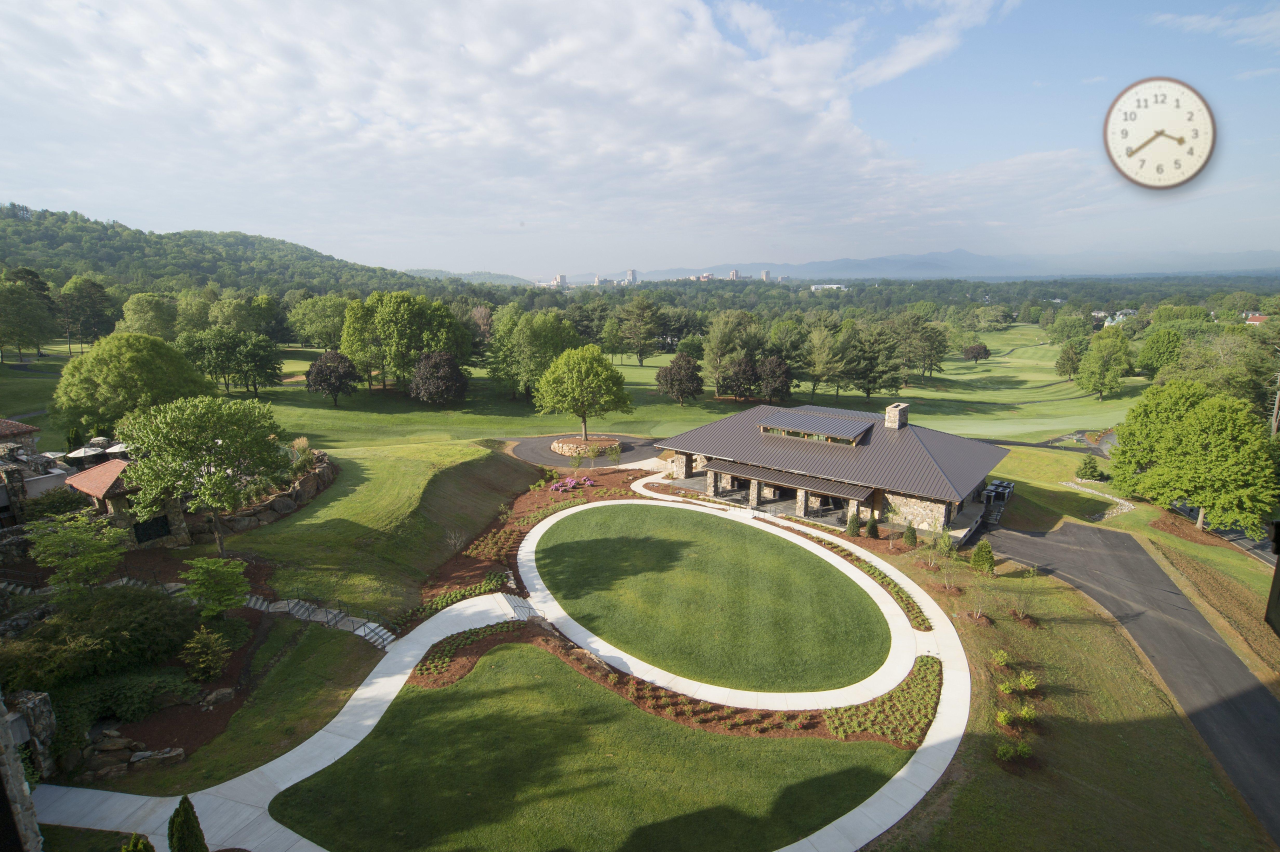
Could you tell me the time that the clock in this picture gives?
3:39
